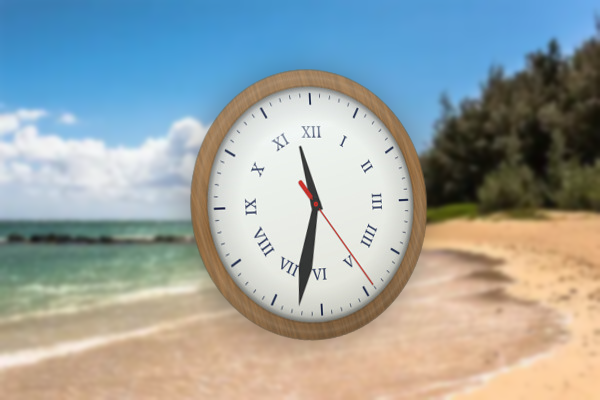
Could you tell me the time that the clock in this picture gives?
11:32:24
